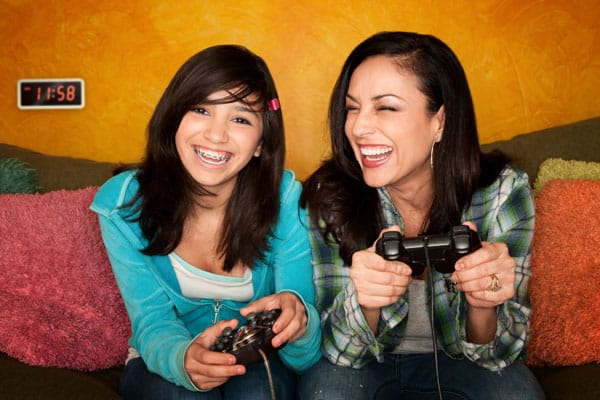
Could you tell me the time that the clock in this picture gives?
11:58
